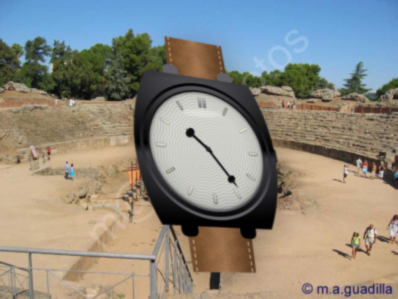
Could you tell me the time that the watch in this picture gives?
10:24
